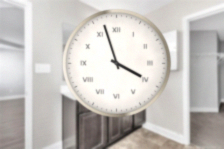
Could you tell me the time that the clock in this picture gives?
3:57
